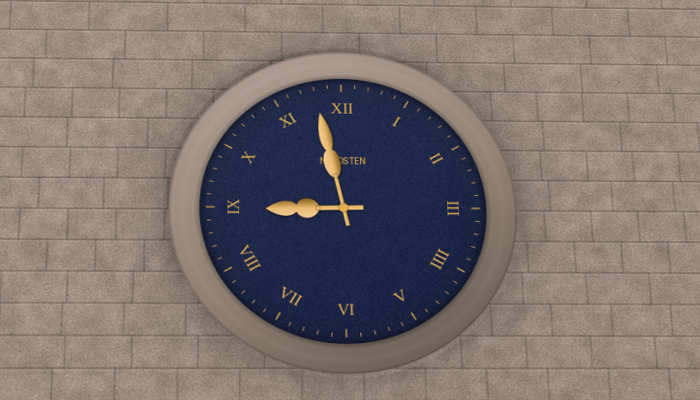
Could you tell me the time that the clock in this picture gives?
8:58
